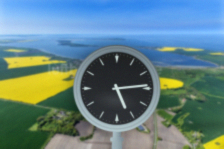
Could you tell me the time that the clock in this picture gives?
5:14
